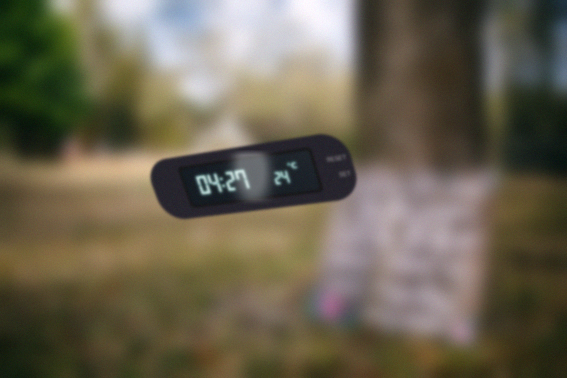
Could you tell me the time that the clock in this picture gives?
4:27
